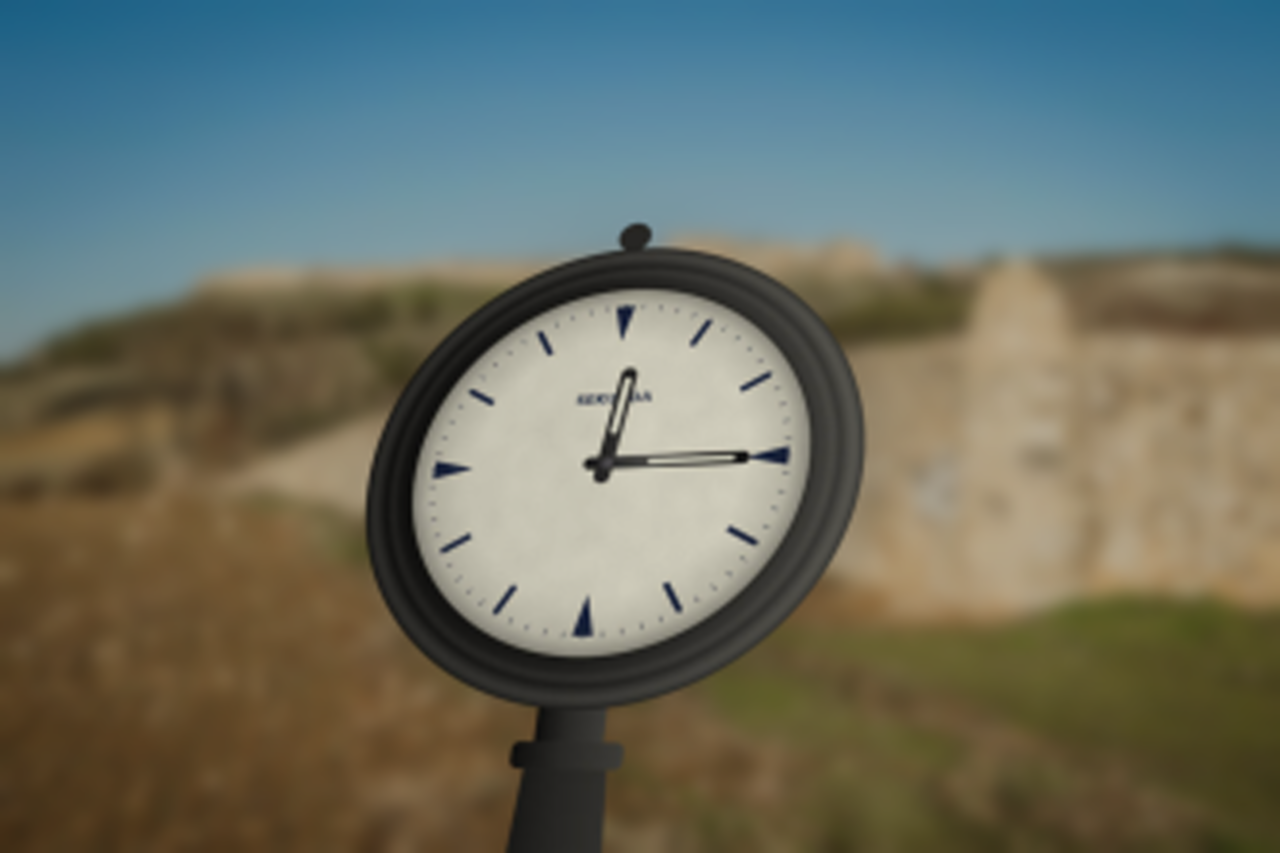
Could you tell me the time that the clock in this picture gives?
12:15
